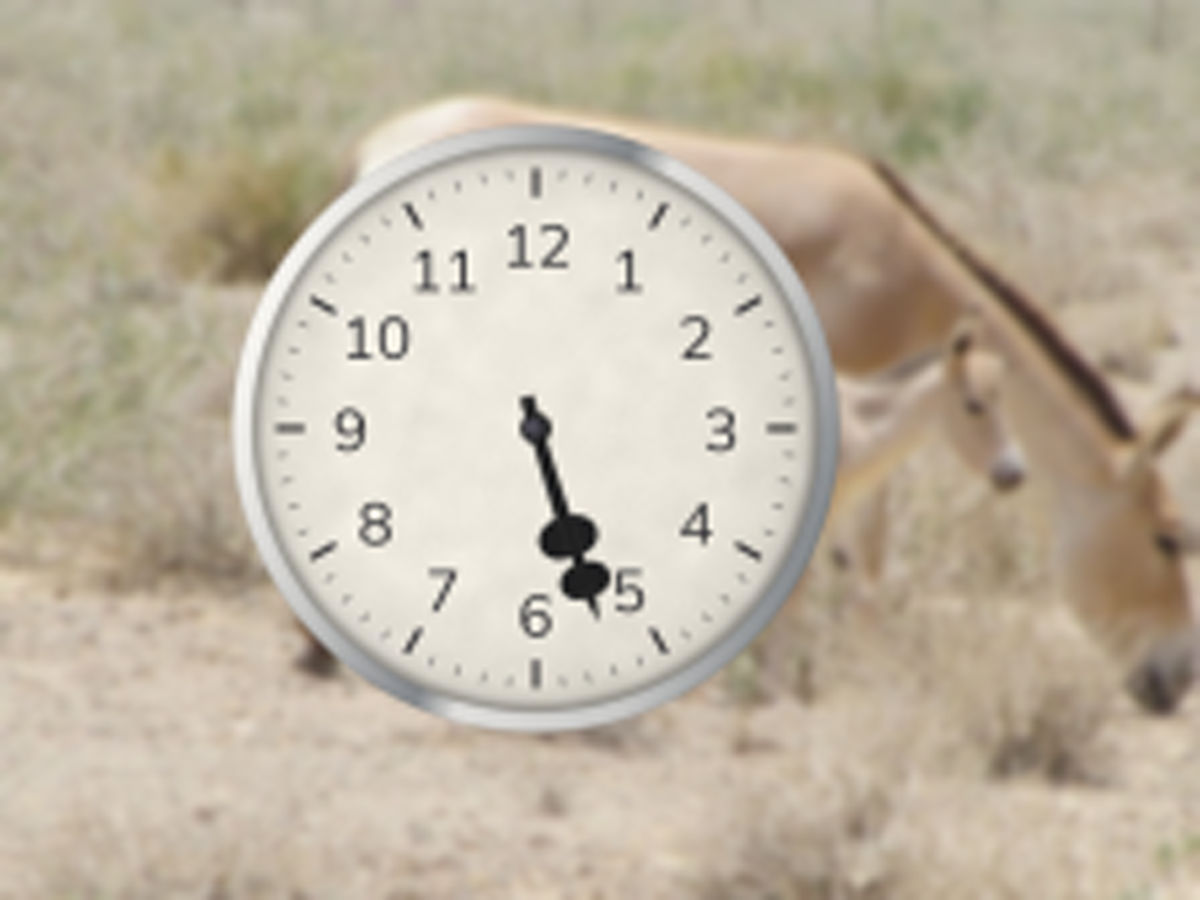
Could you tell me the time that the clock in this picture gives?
5:27
